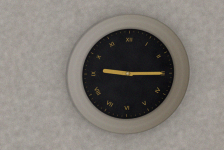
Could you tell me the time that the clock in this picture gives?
9:15
